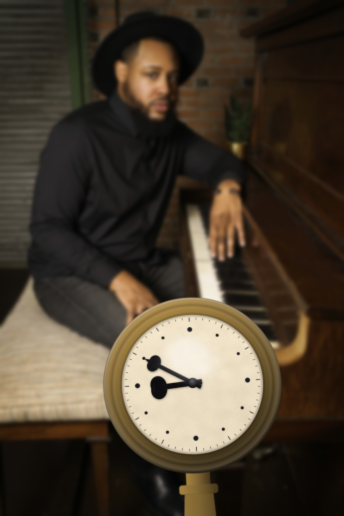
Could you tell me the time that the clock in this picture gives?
8:50
